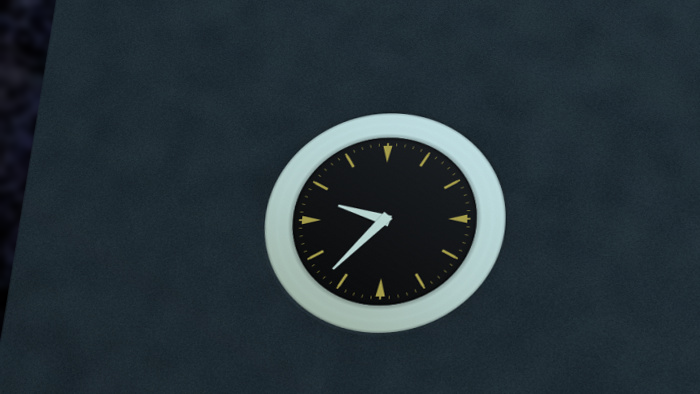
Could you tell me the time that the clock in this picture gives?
9:37
